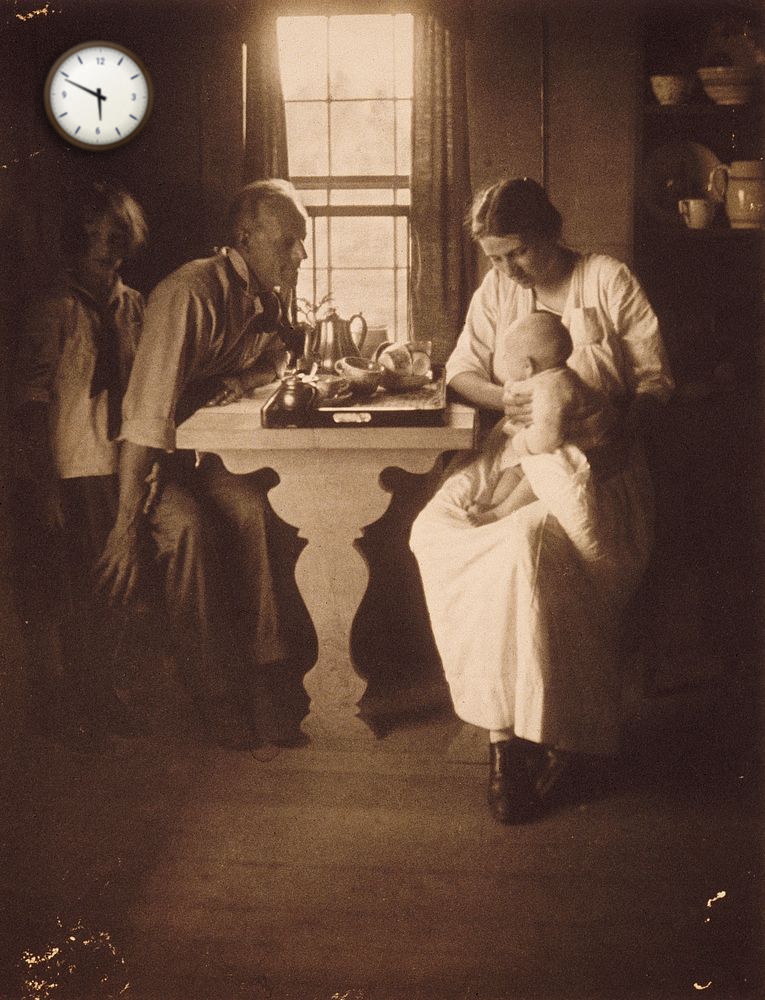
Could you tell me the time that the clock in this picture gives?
5:49
